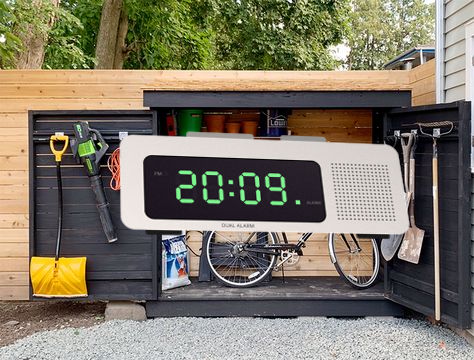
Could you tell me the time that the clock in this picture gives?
20:09
